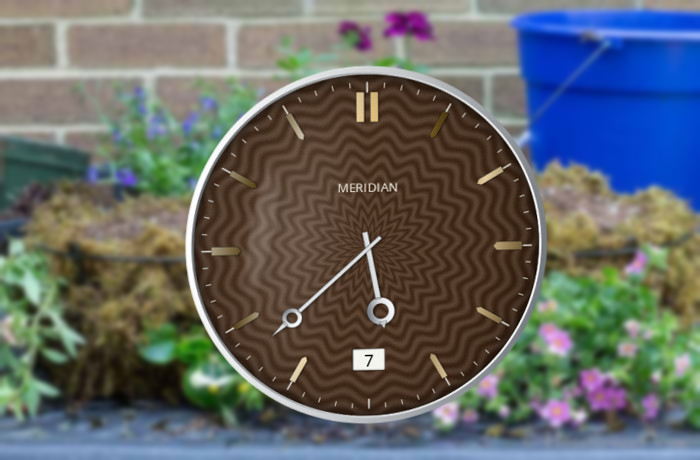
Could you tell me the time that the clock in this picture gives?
5:38
